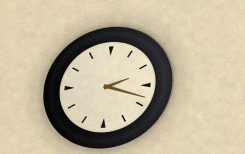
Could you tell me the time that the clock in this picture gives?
2:18
